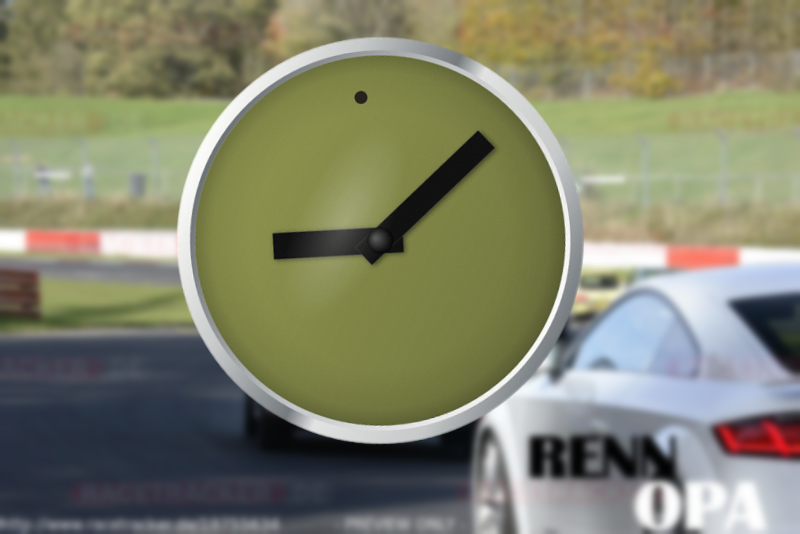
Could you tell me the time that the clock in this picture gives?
9:09
